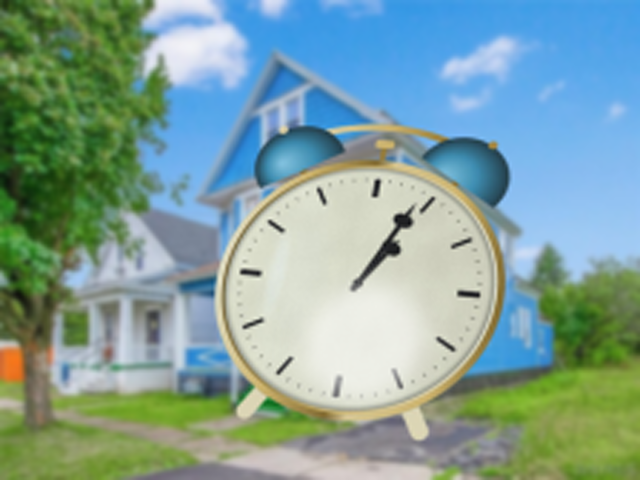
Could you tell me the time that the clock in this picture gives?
1:04
